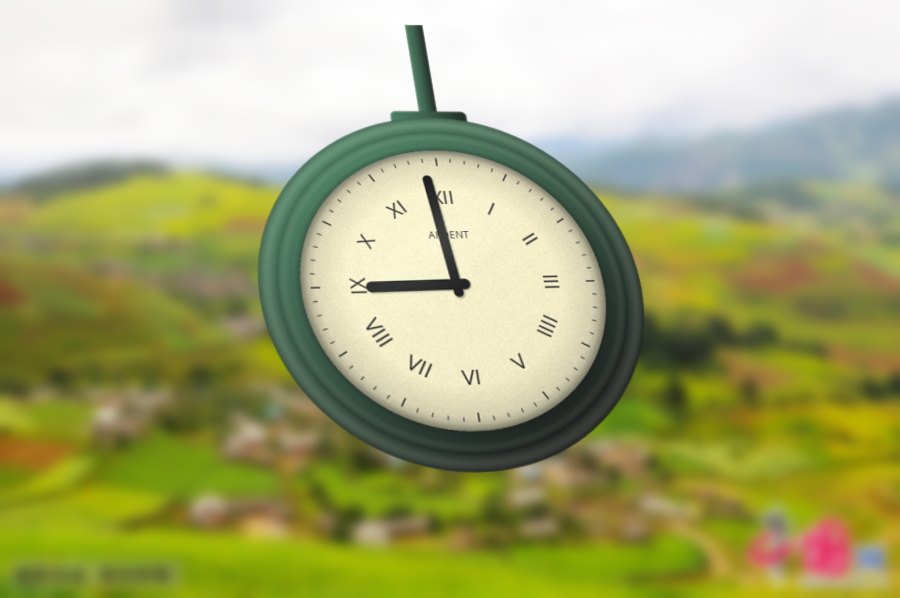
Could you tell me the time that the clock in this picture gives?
8:59
